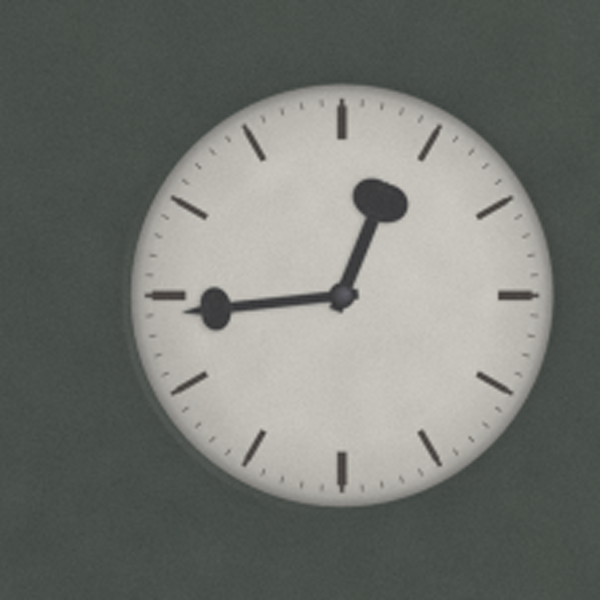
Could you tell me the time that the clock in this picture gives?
12:44
